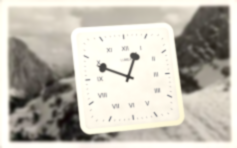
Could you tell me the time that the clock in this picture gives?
12:49
